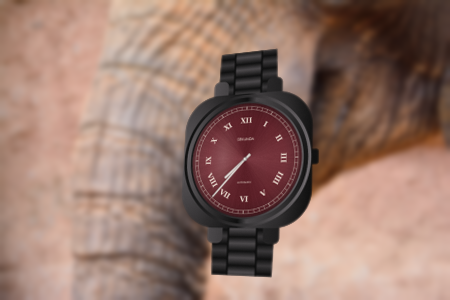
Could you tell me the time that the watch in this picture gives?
7:37
